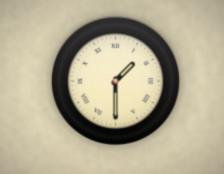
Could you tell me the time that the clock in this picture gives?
1:30
